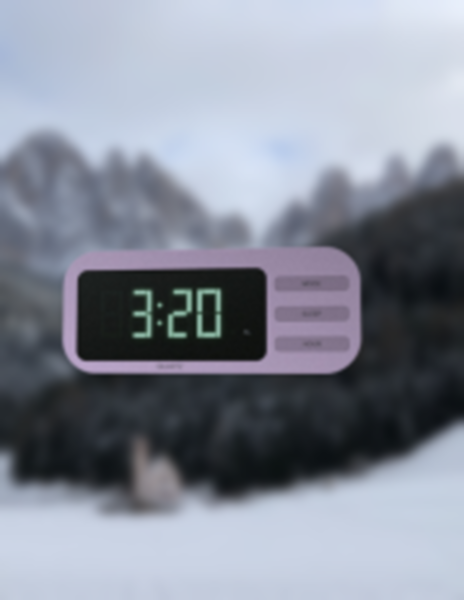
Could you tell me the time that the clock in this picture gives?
3:20
